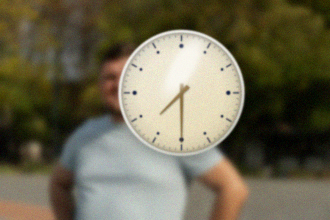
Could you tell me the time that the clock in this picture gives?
7:30
